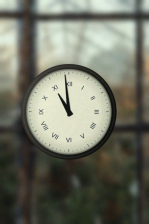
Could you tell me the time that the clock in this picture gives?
10:59
